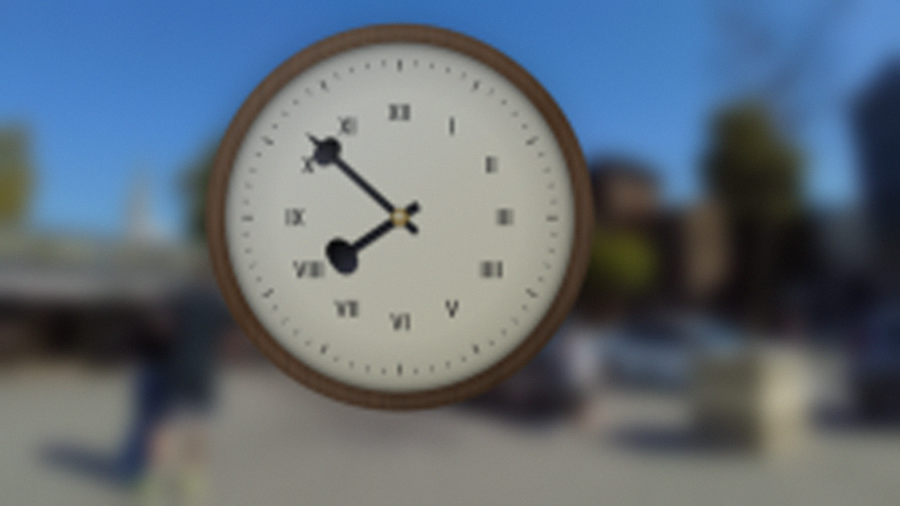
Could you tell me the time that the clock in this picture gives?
7:52
